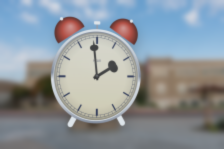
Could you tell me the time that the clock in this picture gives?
1:59
